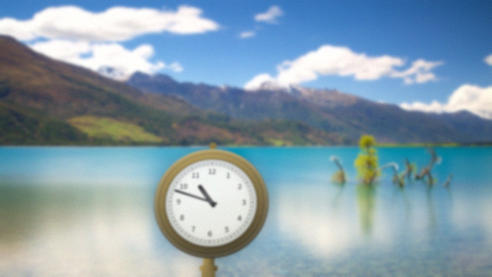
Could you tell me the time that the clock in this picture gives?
10:48
